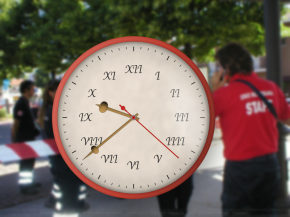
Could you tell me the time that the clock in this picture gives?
9:38:22
